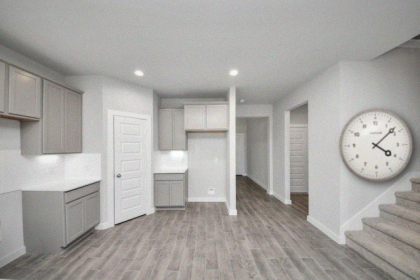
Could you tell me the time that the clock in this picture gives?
4:08
